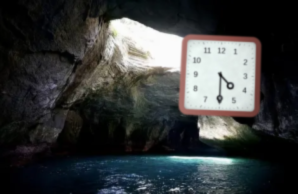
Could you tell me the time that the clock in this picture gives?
4:30
